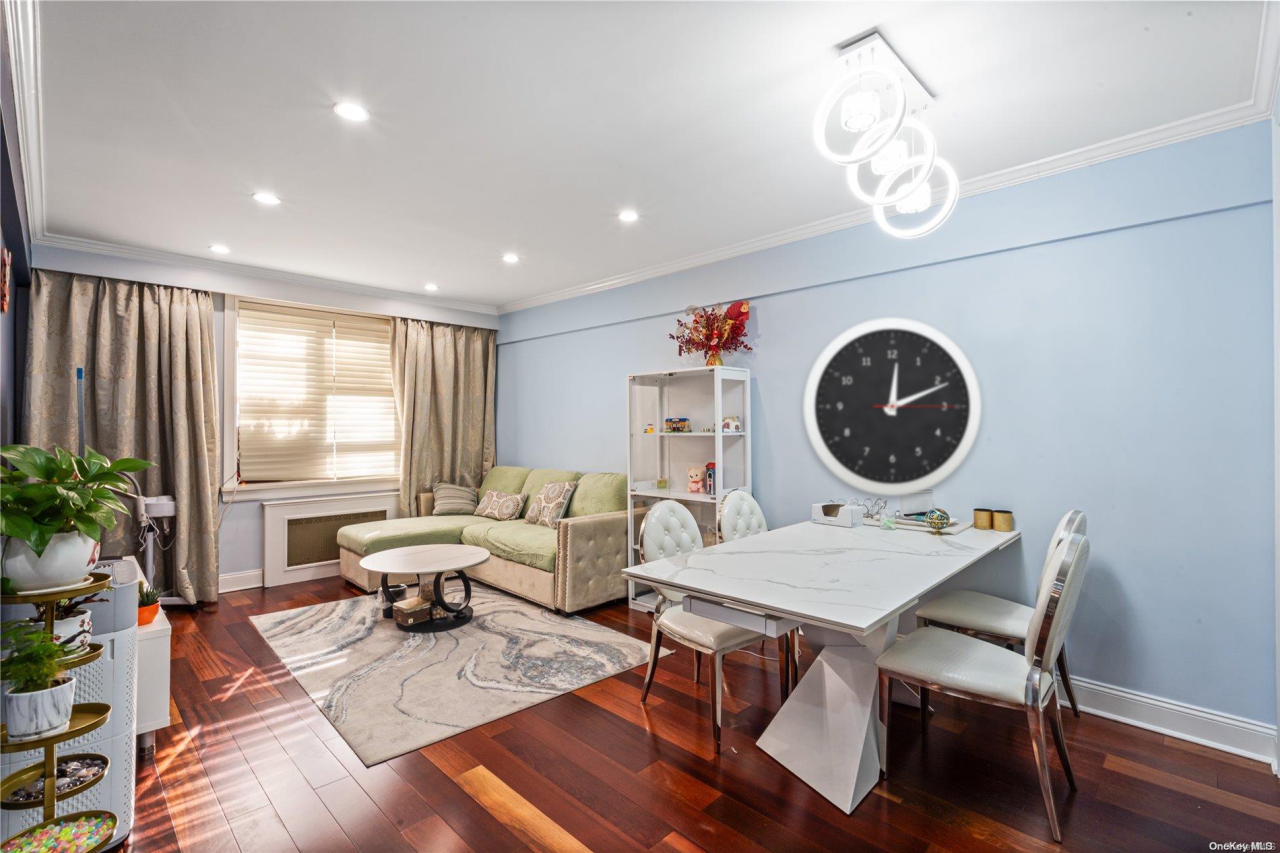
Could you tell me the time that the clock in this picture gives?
12:11:15
